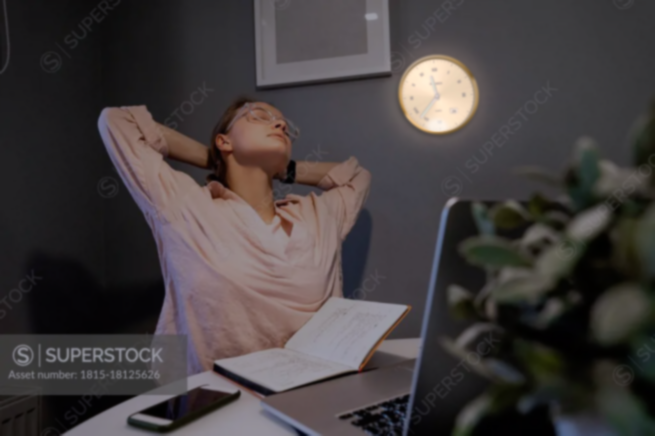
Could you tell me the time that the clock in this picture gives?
11:37
